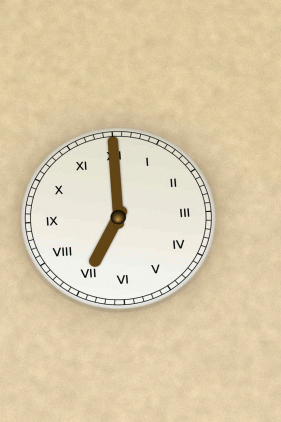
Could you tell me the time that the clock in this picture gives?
7:00
